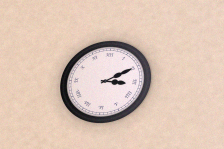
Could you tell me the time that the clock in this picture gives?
3:10
